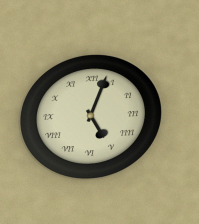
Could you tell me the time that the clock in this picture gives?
5:03
